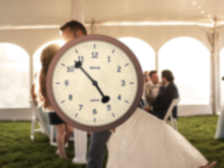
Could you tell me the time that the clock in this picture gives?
4:53
